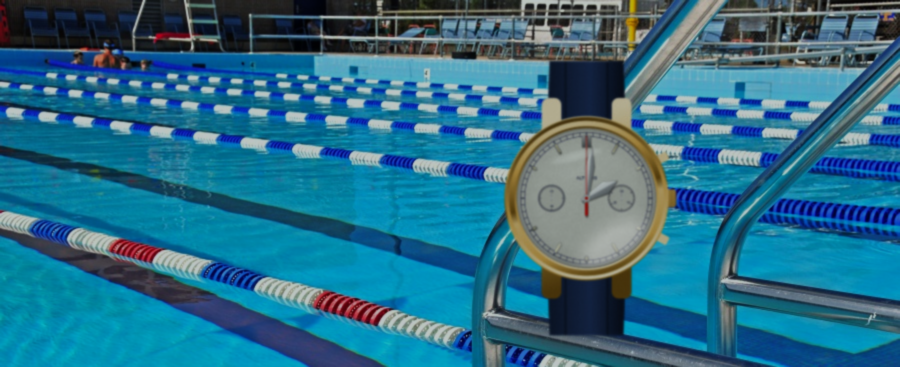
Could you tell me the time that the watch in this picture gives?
2:01
